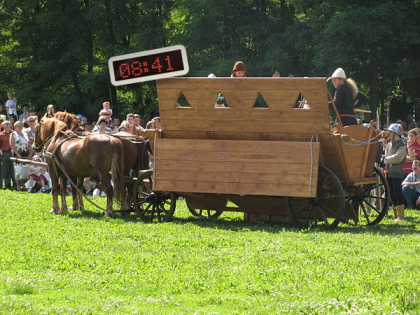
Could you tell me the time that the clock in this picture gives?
8:41
